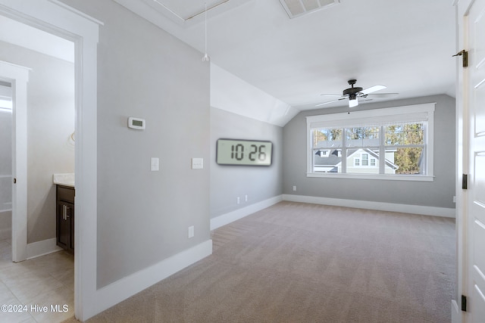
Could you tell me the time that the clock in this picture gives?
10:26
